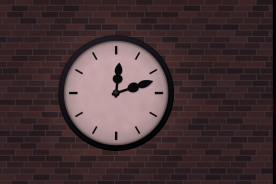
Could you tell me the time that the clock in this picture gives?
12:12
